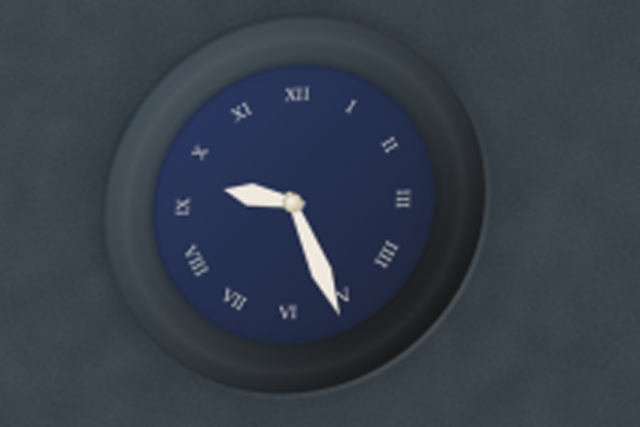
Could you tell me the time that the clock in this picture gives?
9:26
